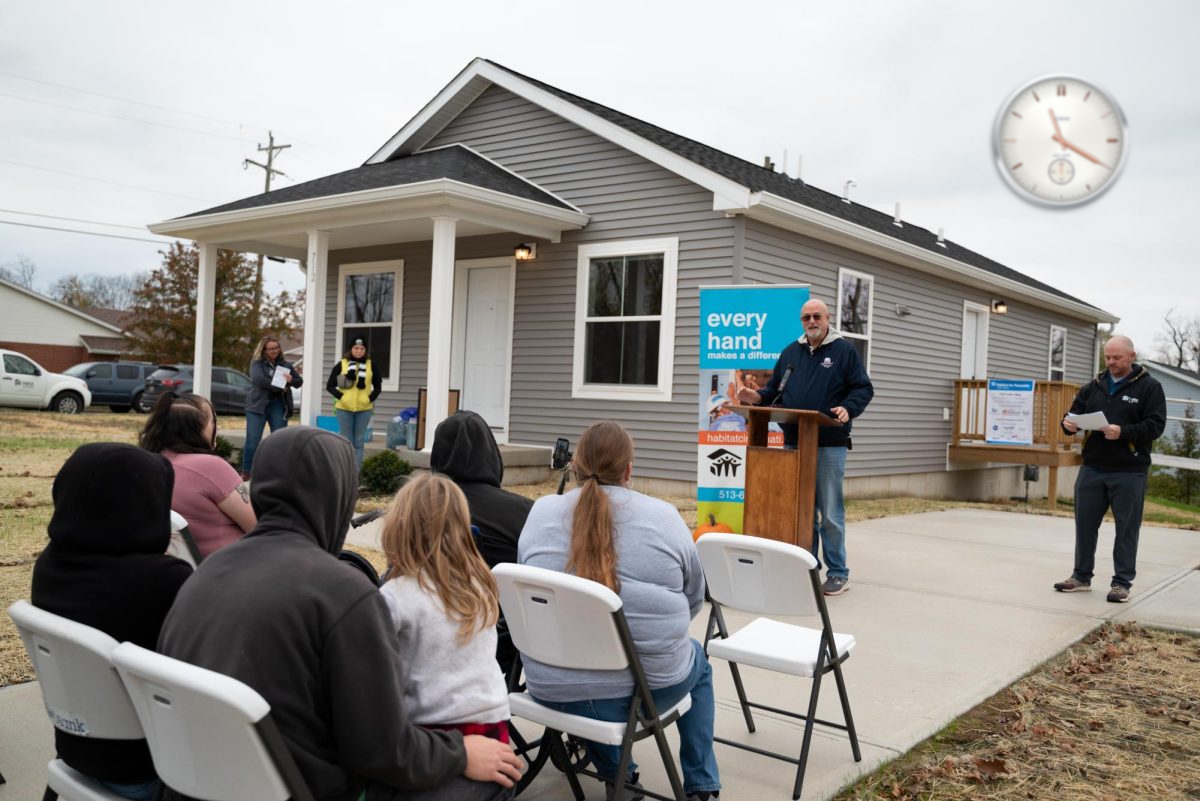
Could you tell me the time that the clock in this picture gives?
11:20
